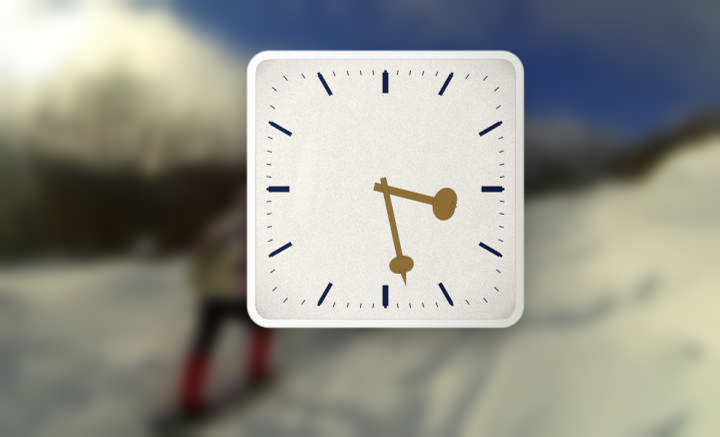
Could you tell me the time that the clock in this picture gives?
3:28
